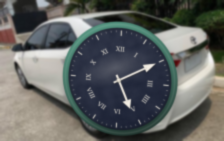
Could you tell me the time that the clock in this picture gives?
5:10
